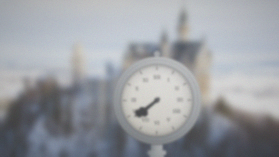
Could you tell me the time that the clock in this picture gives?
7:39
